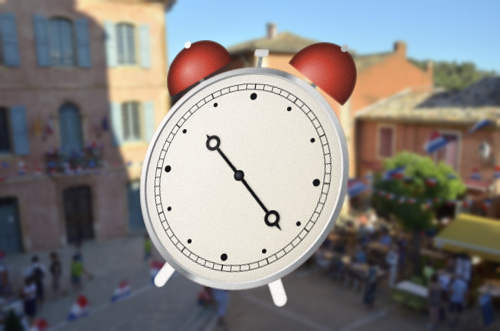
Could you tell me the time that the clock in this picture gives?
10:22
